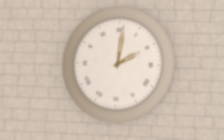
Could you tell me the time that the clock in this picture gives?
2:01
